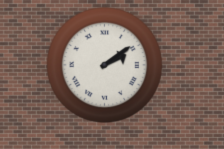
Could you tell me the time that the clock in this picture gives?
2:09
